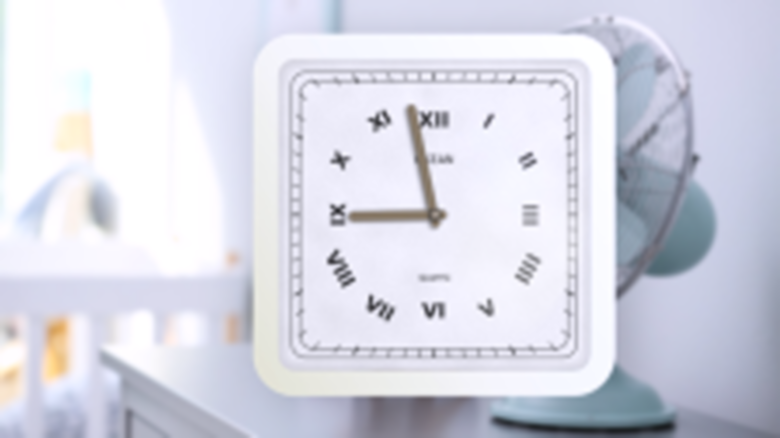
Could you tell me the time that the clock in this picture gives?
8:58
